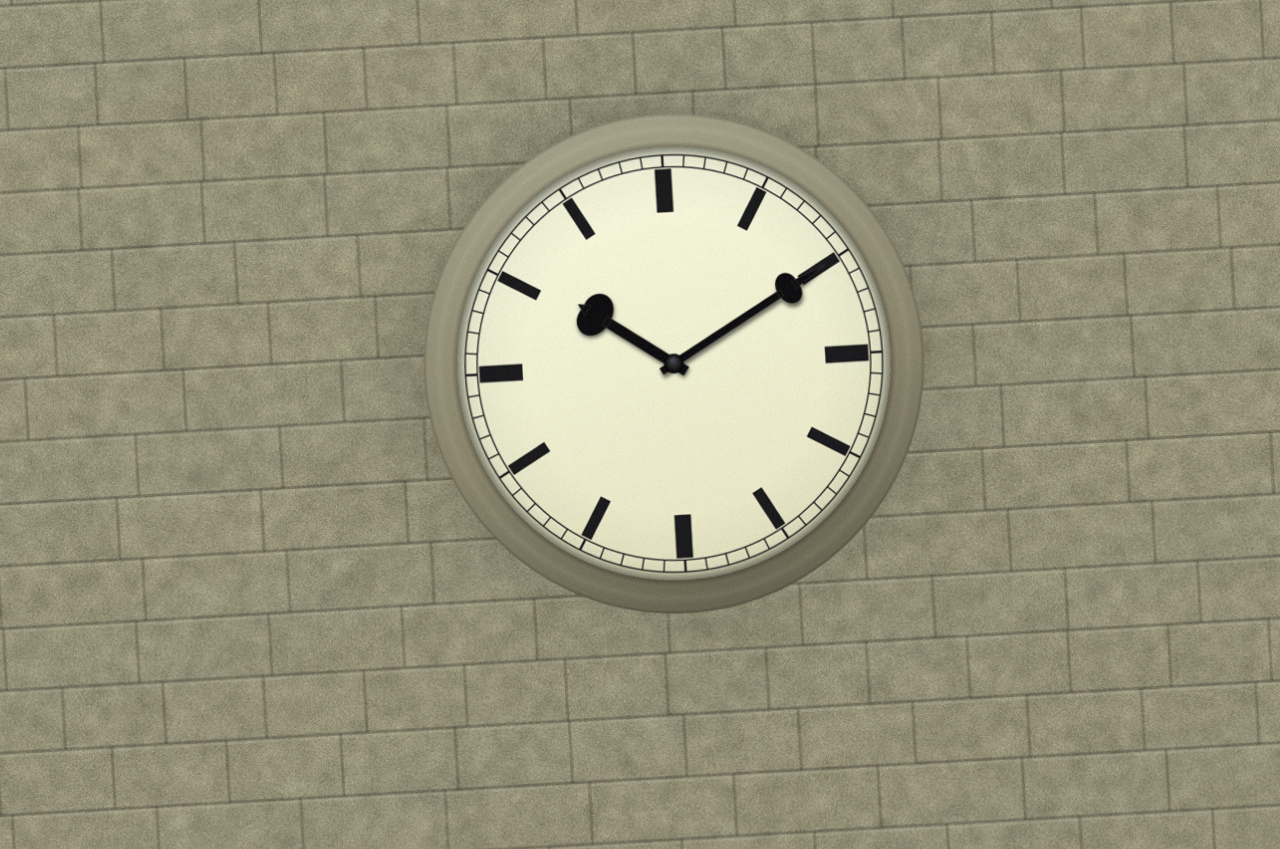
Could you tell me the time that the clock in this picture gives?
10:10
